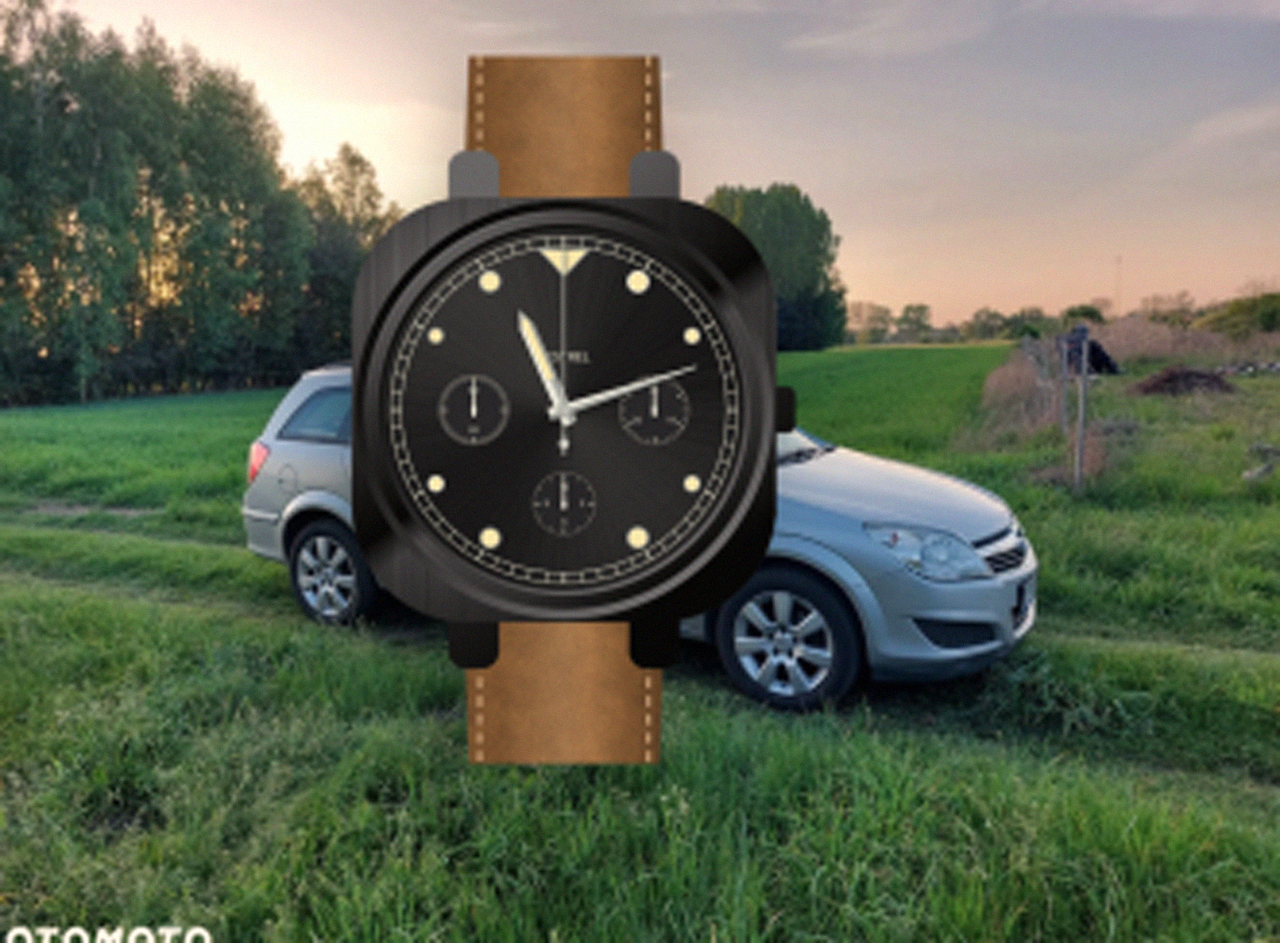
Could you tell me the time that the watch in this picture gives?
11:12
